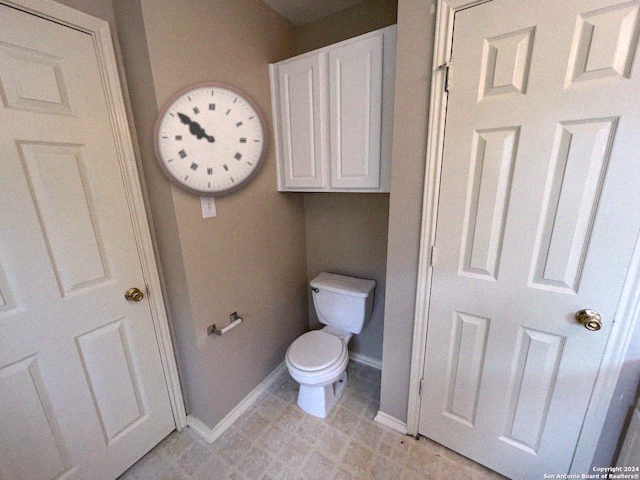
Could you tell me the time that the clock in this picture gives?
9:51
